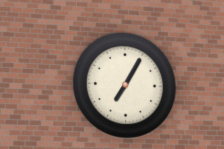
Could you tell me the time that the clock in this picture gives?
7:05
